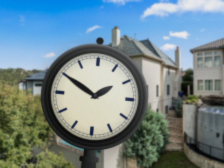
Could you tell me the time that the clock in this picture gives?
1:50
